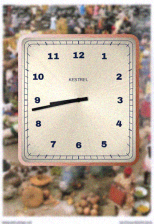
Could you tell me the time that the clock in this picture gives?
8:43
